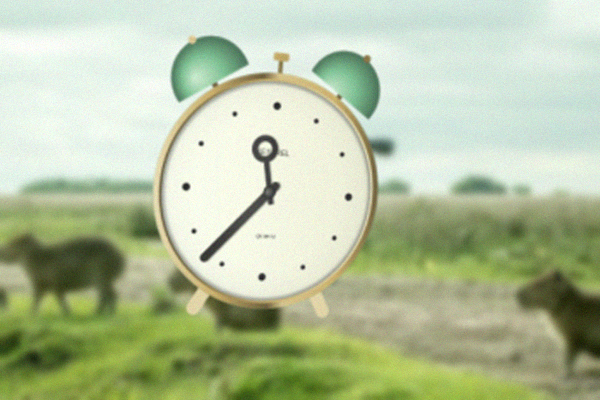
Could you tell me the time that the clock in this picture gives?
11:37
